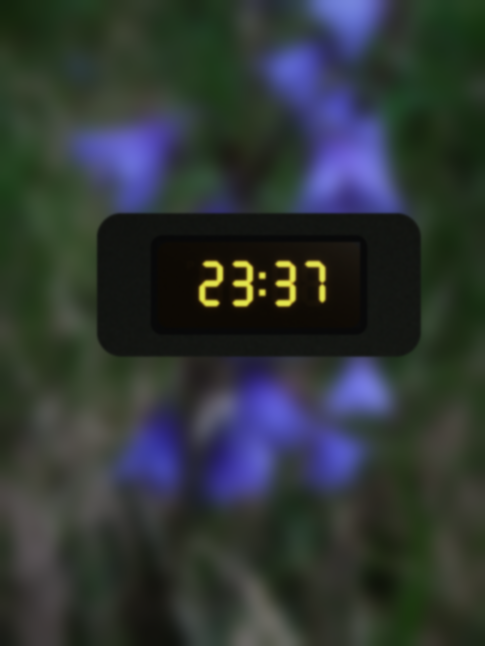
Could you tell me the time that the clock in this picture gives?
23:37
